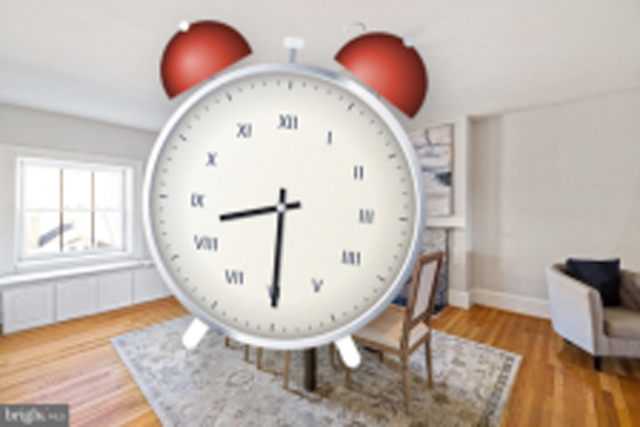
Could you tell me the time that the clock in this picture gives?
8:30
